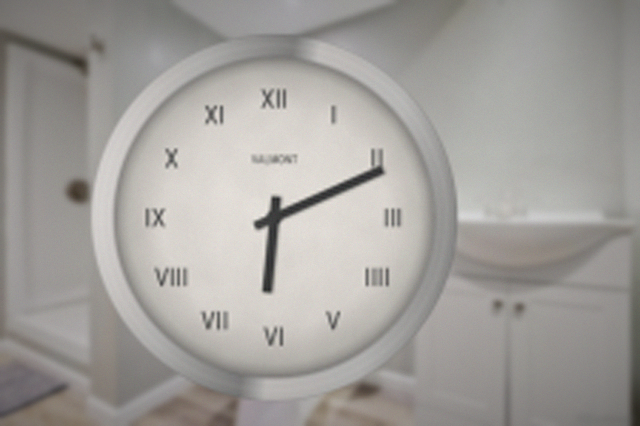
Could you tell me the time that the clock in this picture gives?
6:11
